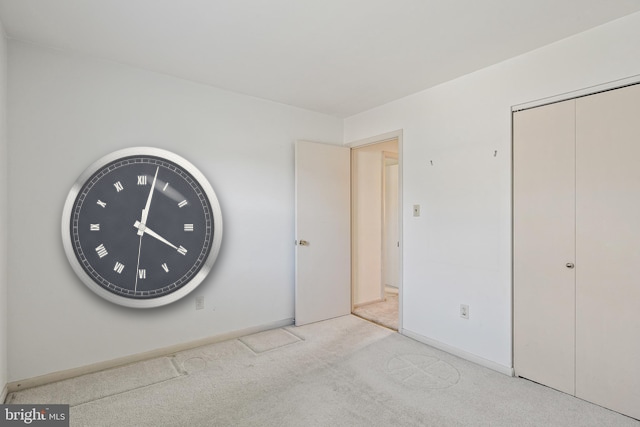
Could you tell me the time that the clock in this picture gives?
4:02:31
